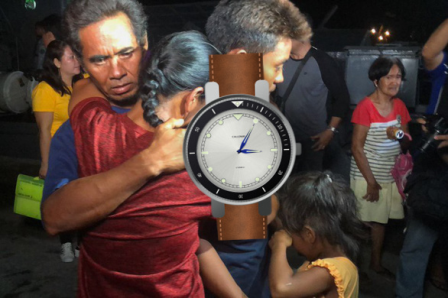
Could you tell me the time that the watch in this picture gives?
3:05
